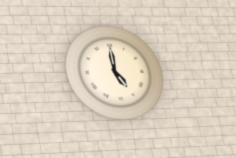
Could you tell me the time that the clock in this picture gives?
5:00
